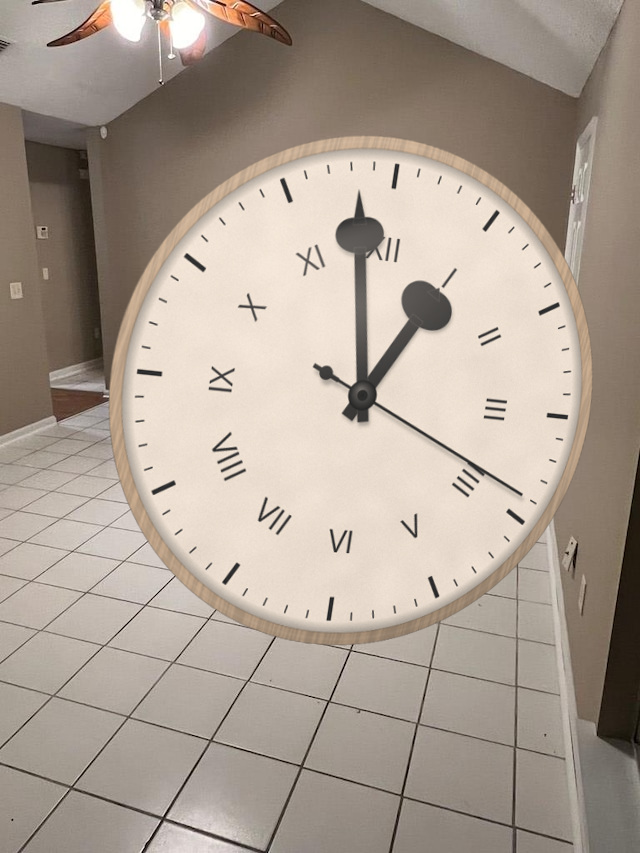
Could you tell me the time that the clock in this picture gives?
12:58:19
